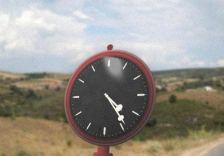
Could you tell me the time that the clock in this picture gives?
4:24
